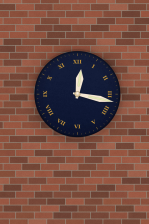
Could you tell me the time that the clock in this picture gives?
12:17
